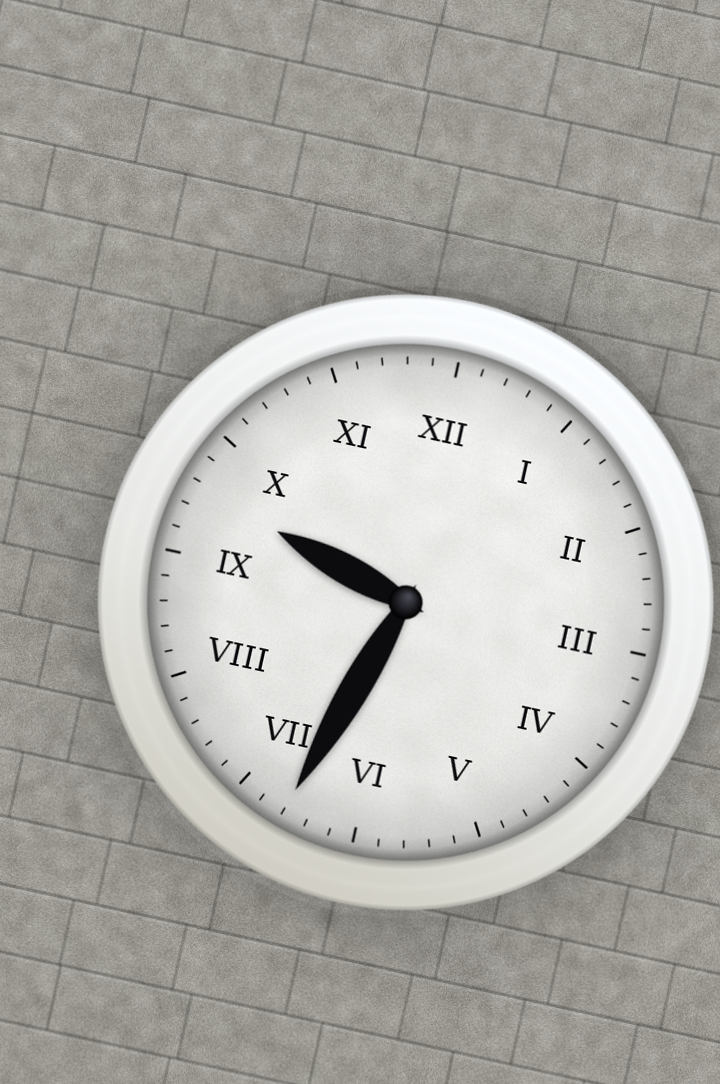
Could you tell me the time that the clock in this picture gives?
9:33
